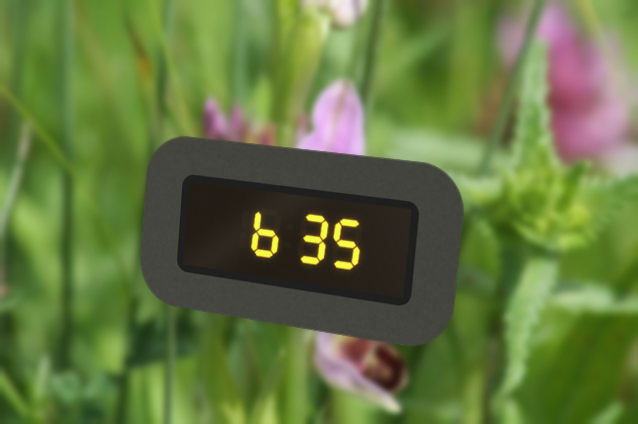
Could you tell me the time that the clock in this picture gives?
6:35
